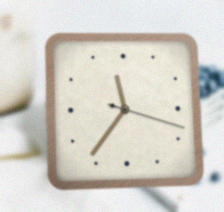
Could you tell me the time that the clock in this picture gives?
11:36:18
